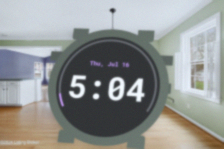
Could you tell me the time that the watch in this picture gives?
5:04
